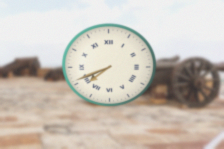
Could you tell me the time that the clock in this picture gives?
7:41
